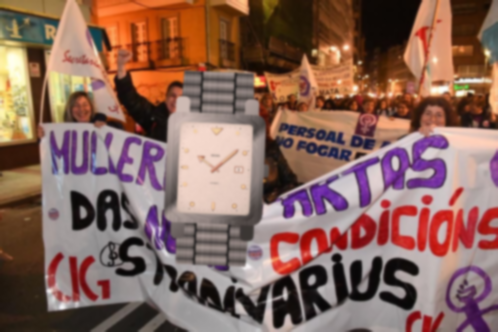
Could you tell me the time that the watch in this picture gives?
10:08
